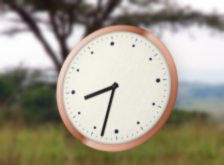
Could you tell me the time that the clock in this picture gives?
8:33
